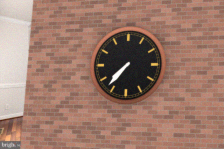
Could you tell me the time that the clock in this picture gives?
7:37
